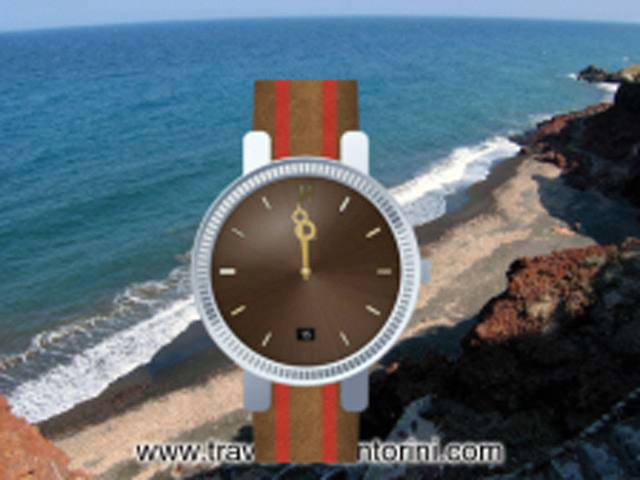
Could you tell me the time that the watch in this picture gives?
11:59
